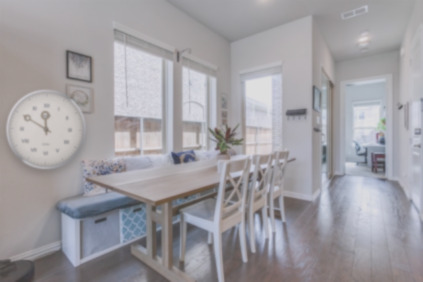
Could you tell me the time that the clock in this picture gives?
11:50
